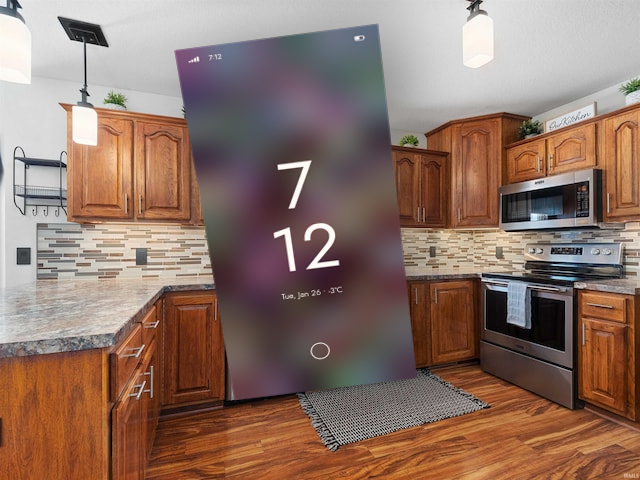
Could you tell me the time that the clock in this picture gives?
7:12
